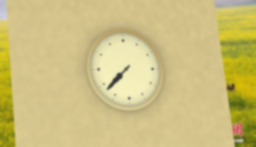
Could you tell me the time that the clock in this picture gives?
7:38
